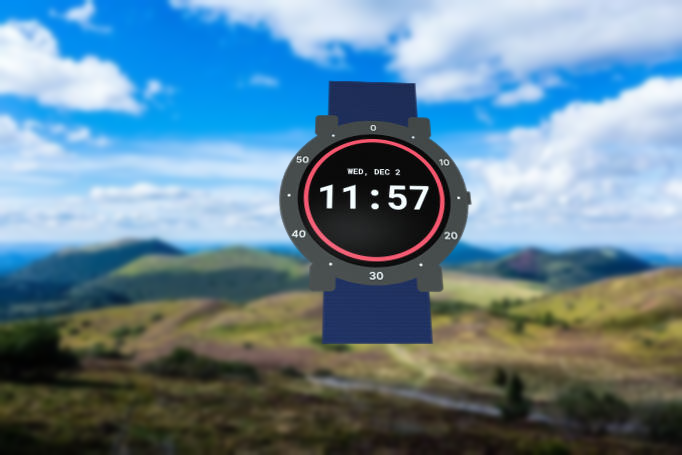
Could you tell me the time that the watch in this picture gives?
11:57
